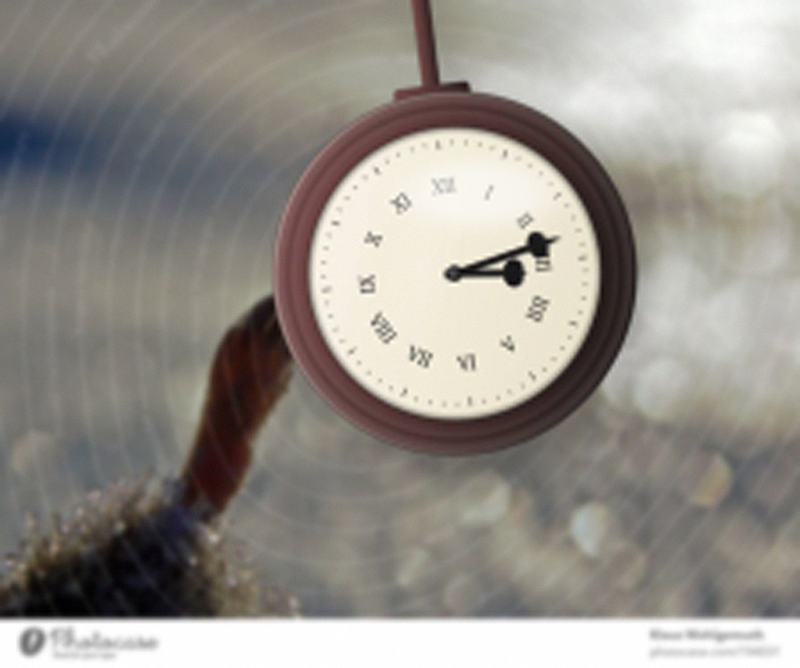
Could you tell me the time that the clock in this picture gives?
3:13
